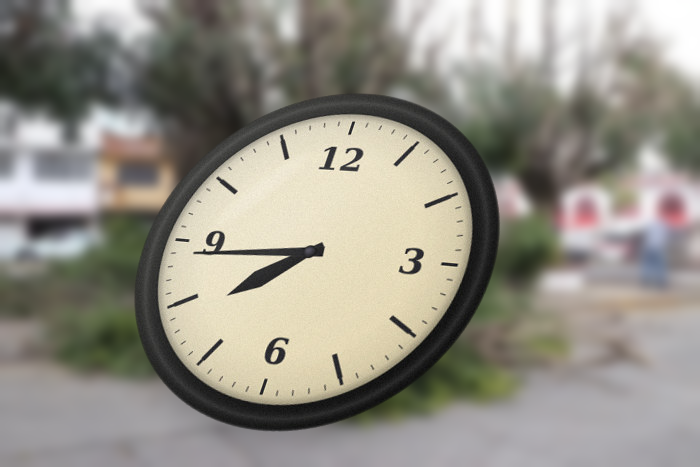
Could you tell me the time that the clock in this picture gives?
7:44
